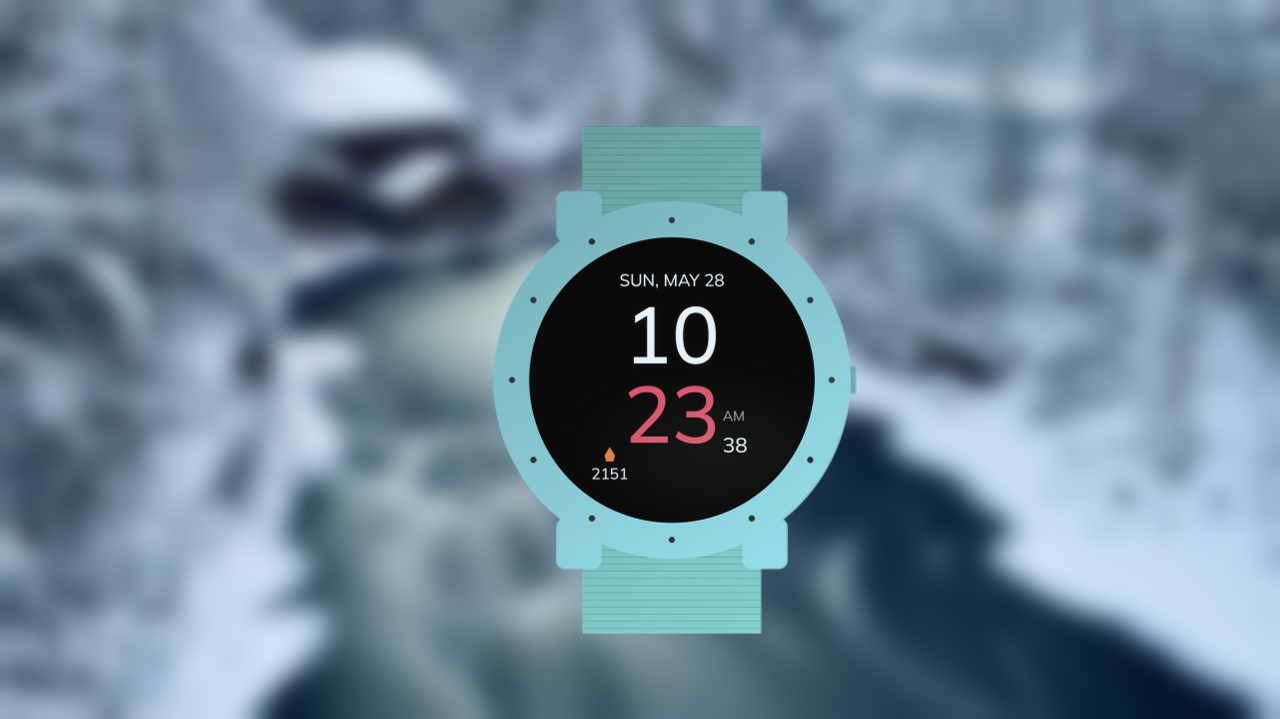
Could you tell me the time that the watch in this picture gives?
10:23:38
